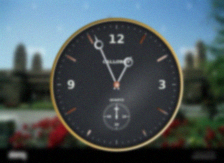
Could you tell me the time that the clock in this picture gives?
12:56
